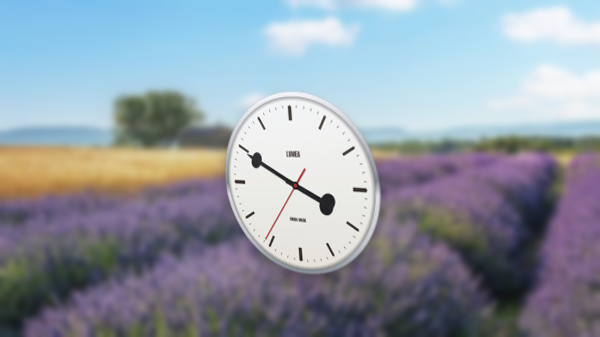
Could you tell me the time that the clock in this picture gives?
3:49:36
